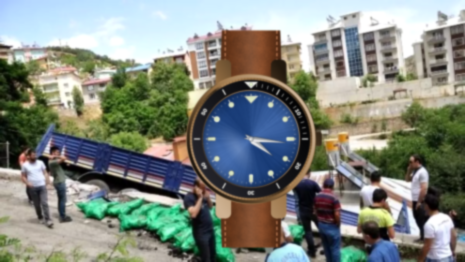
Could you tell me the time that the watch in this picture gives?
4:16
